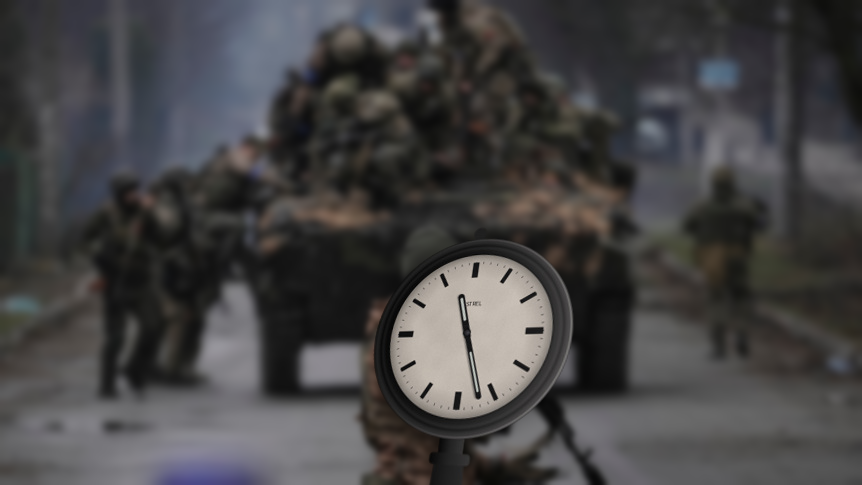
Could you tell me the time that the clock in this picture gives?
11:27
